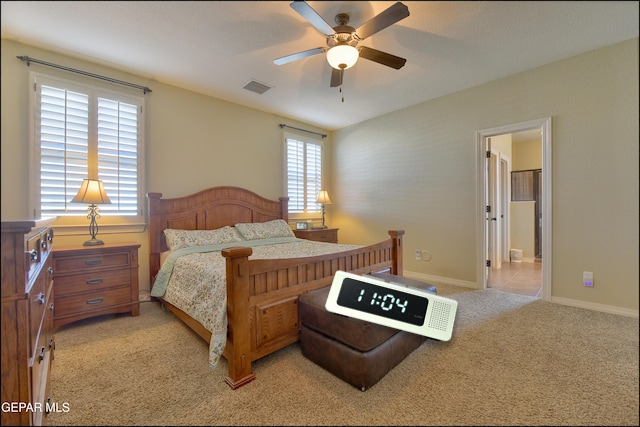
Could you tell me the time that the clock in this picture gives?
11:04
